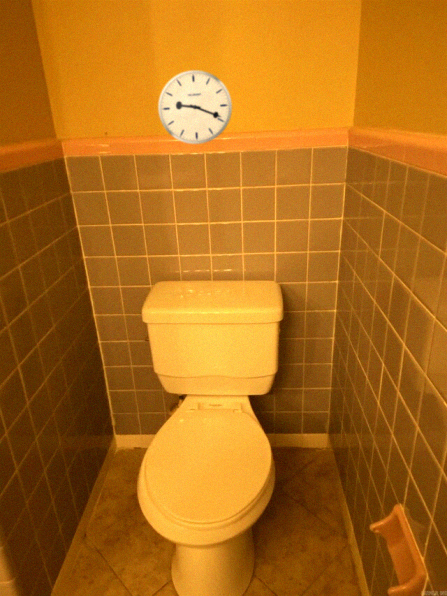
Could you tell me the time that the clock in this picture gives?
9:19
